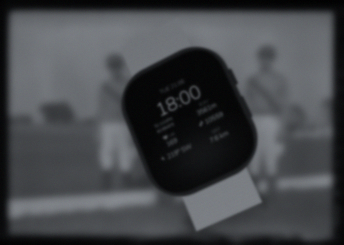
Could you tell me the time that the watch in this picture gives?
18:00
